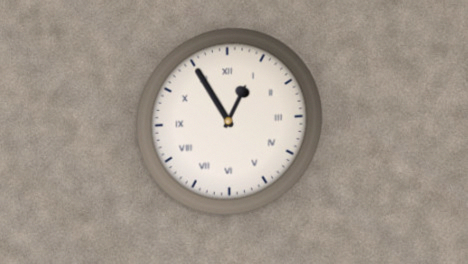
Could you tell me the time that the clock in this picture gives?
12:55
